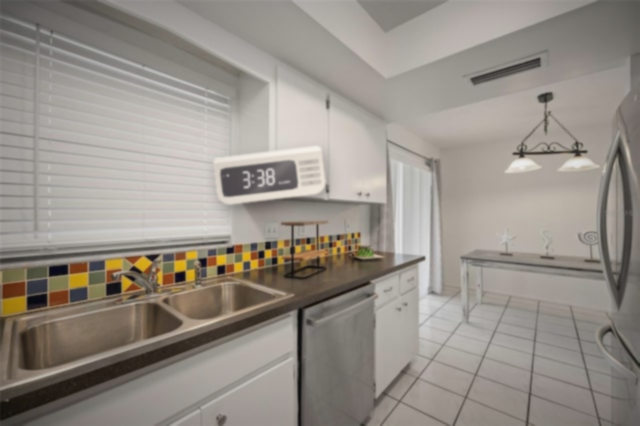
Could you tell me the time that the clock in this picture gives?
3:38
